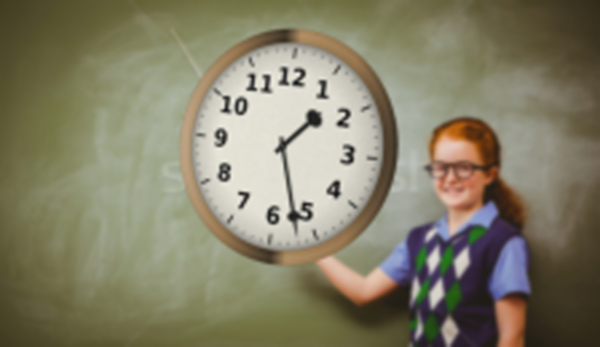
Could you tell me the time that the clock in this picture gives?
1:27
